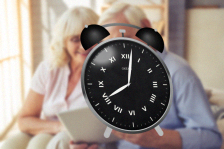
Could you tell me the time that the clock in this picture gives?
8:02
